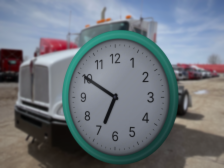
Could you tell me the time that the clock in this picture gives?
6:50
